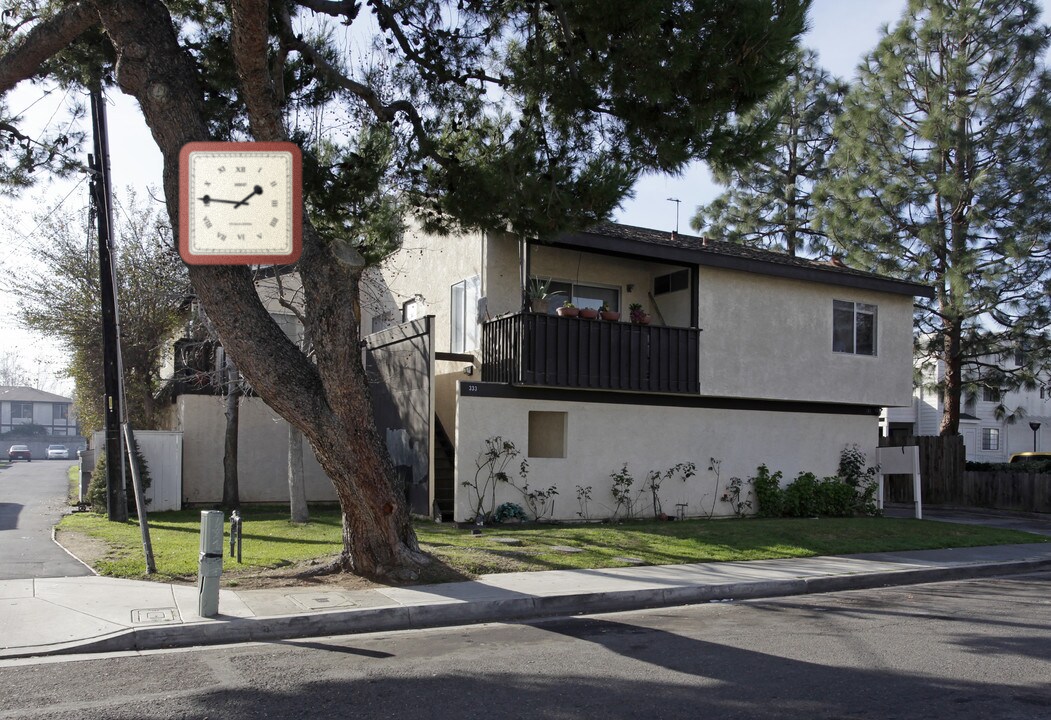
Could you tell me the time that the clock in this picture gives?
1:46
